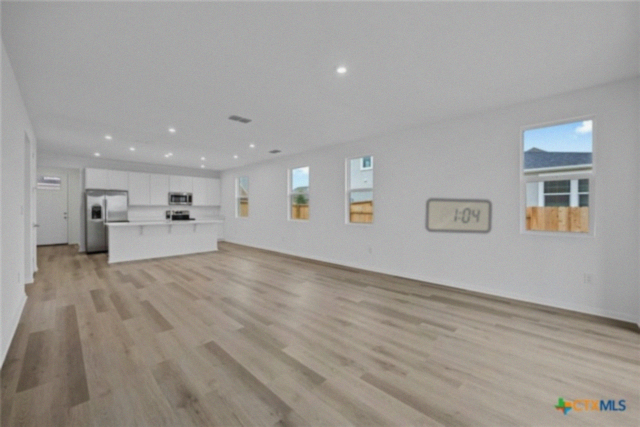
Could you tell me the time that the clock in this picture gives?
1:04
